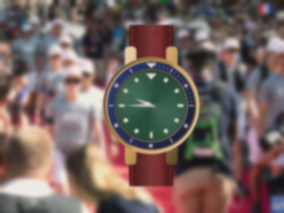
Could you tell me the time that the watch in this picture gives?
9:45
